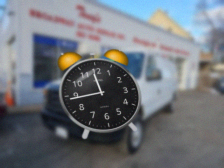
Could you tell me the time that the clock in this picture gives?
11:44
